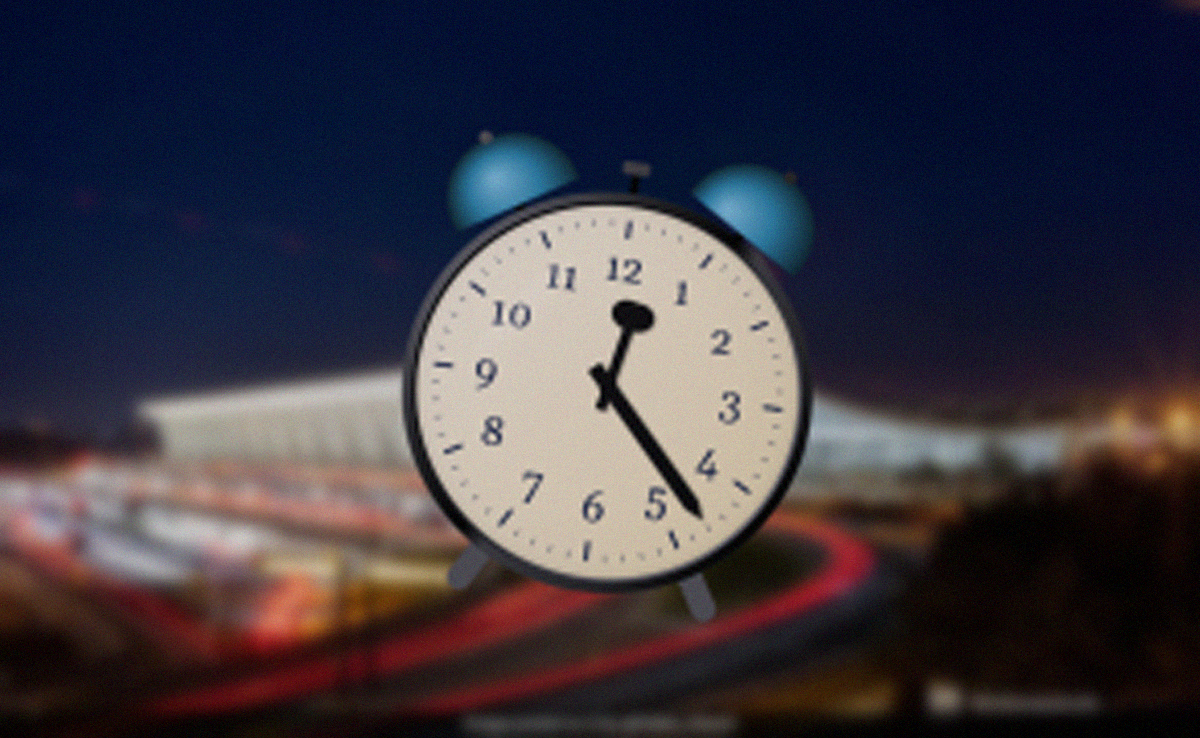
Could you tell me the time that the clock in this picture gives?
12:23
